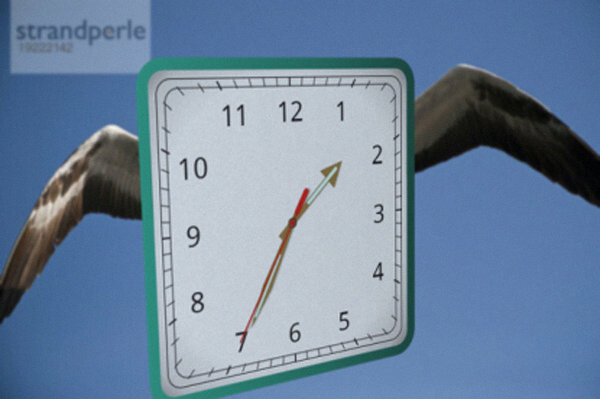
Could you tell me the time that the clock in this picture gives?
1:34:35
